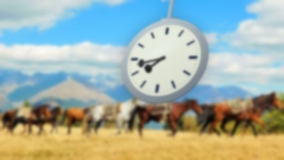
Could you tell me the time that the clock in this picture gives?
7:43
